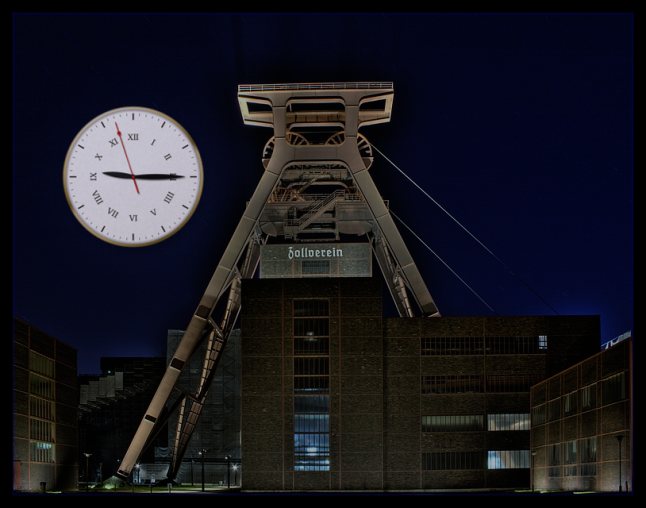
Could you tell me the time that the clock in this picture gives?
9:14:57
